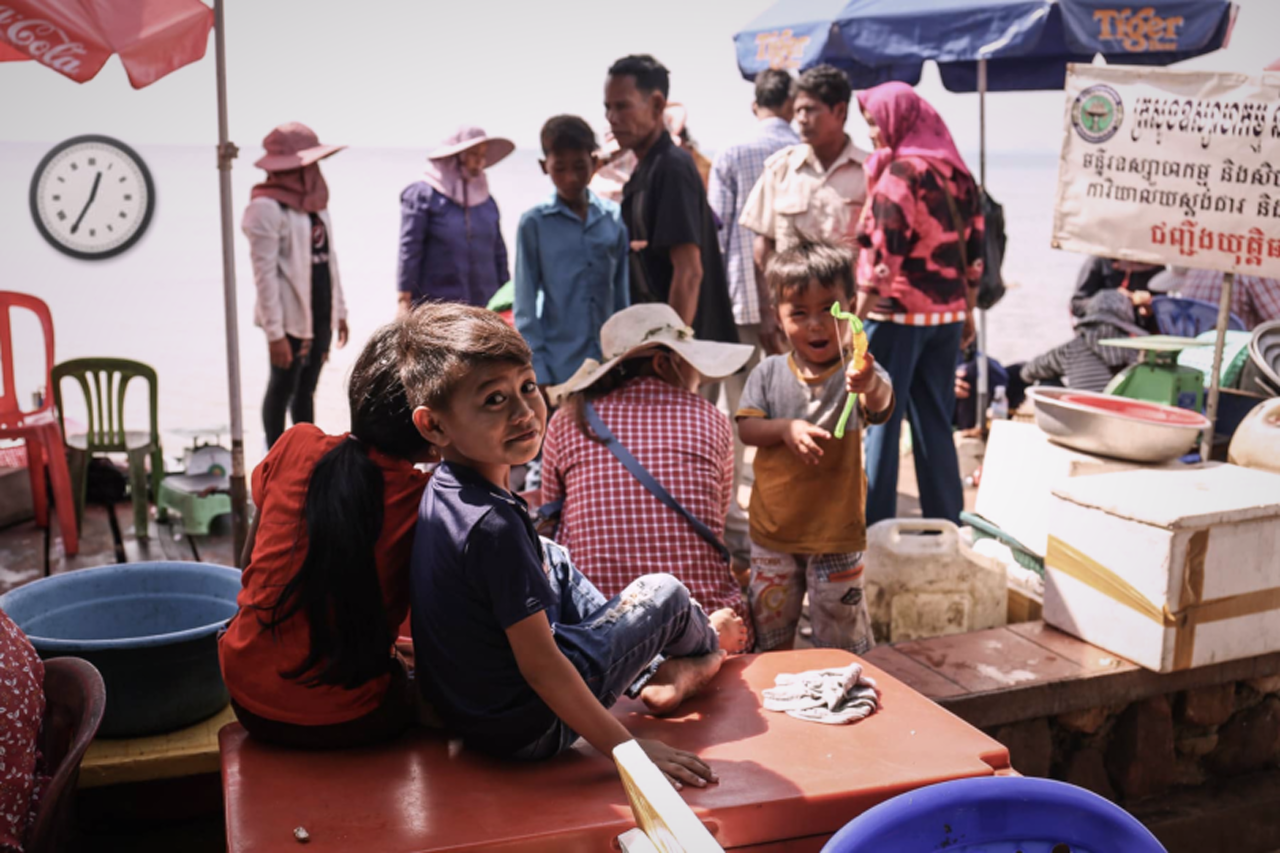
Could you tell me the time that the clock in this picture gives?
12:35
